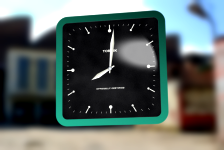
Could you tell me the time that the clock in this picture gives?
8:01
